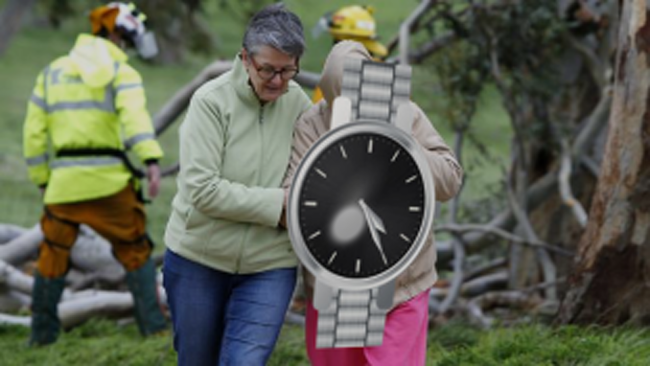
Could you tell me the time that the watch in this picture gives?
4:25
